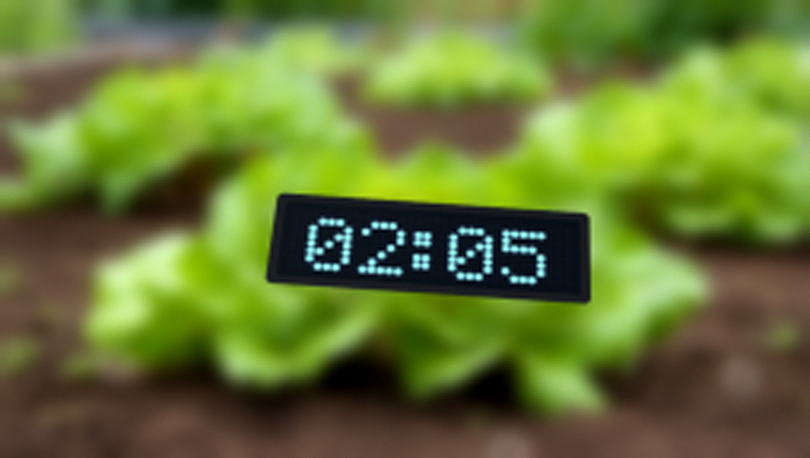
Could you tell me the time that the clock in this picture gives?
2:05
